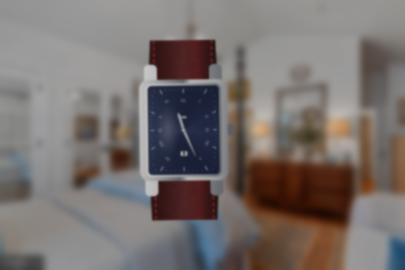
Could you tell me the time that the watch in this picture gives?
11:26
